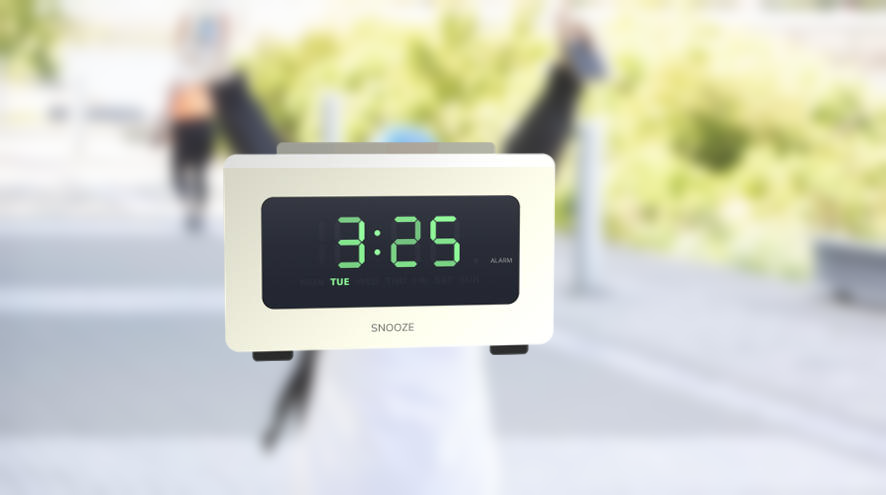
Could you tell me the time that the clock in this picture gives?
3:25
